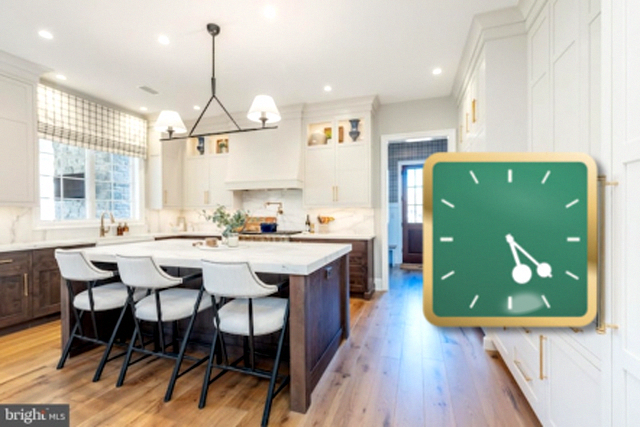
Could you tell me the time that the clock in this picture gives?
5:22
